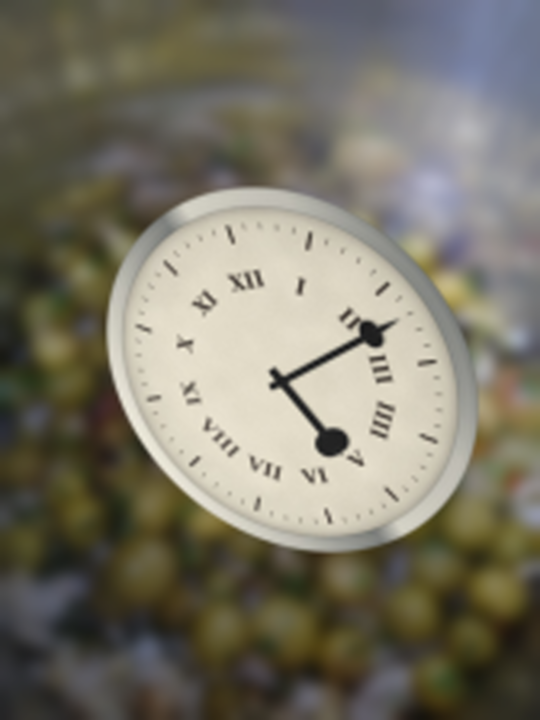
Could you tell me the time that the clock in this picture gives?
5:12
